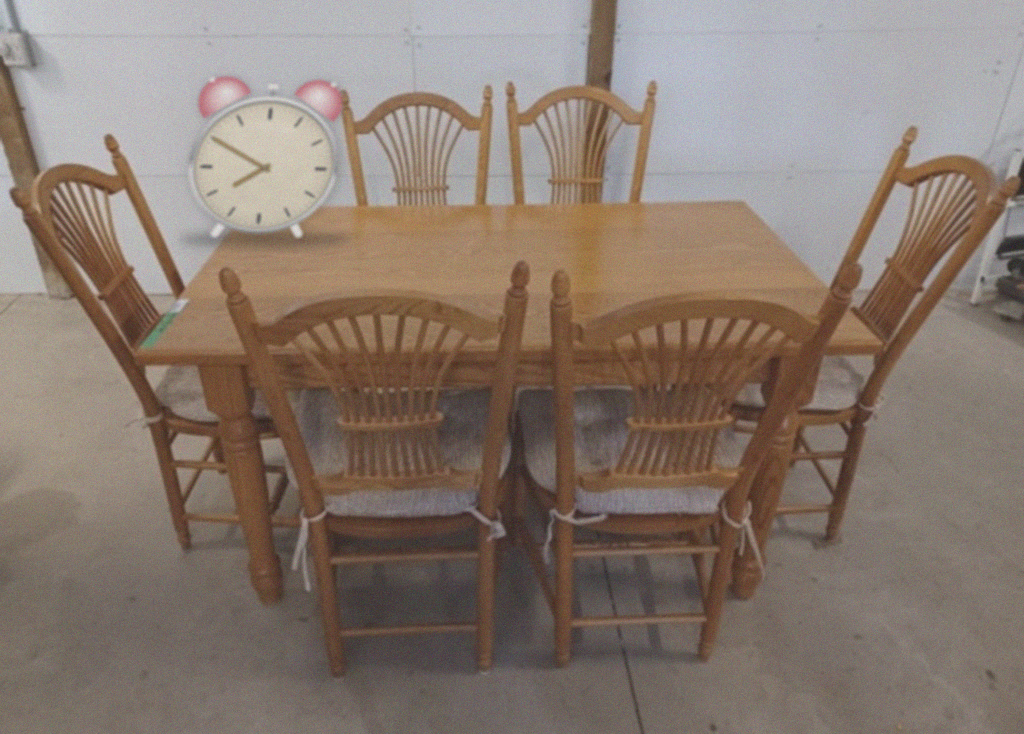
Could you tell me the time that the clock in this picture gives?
7:50
